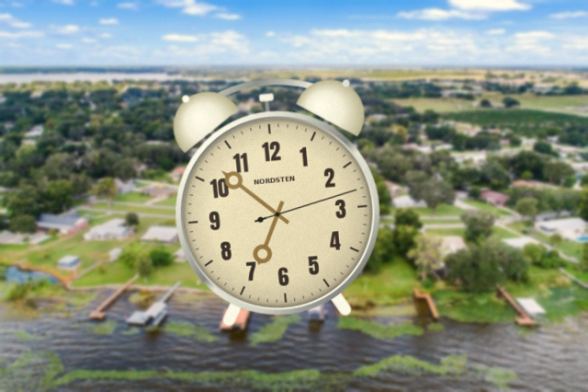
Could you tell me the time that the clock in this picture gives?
6:52:13
